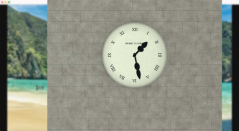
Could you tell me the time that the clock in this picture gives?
1:28
